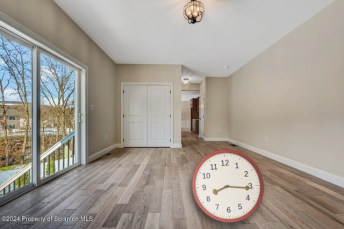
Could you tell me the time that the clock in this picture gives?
8:16
